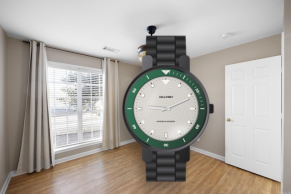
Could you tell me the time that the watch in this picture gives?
9:11
